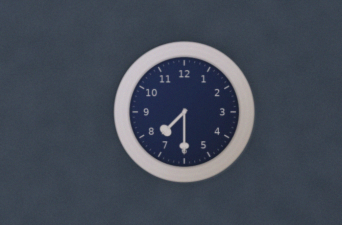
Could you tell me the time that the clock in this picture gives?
7:30
